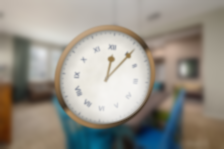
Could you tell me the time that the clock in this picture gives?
12:06
